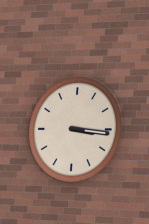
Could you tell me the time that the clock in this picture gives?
3:16
